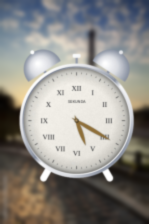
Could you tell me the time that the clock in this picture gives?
5:20
